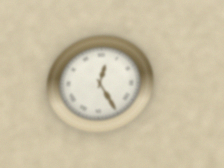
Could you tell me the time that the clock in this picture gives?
12:25
